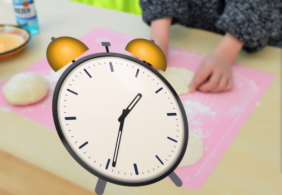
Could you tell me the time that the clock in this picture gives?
1:34
